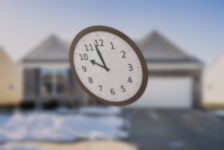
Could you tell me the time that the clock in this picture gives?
9:58
